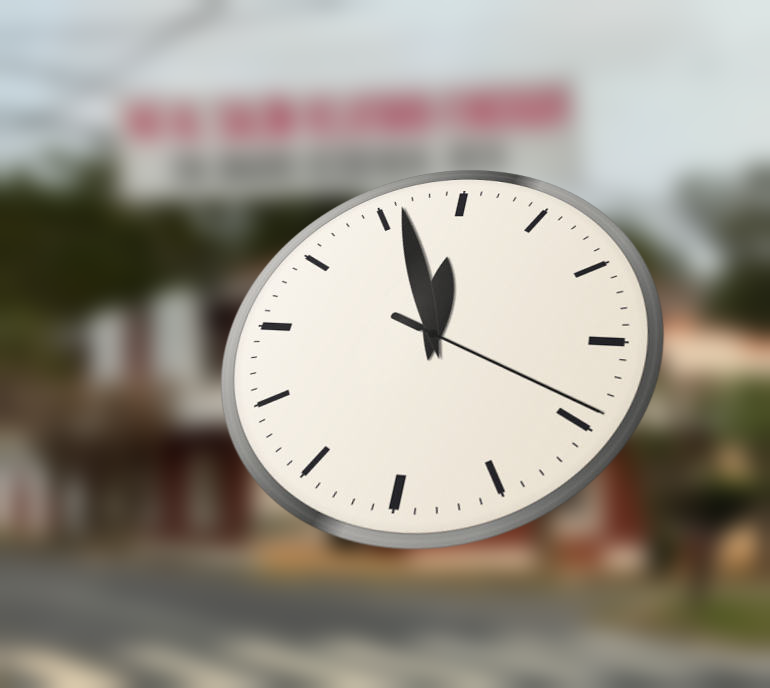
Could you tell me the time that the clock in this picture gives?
11:56:19
